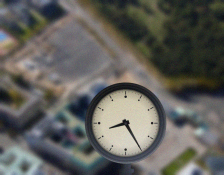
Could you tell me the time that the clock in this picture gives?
8:25
